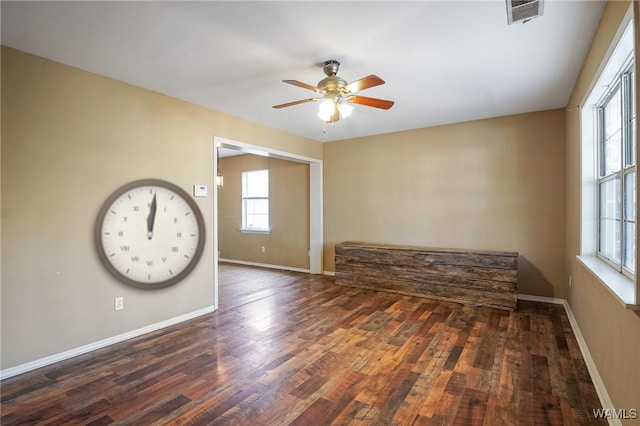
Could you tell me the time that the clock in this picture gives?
12:01
